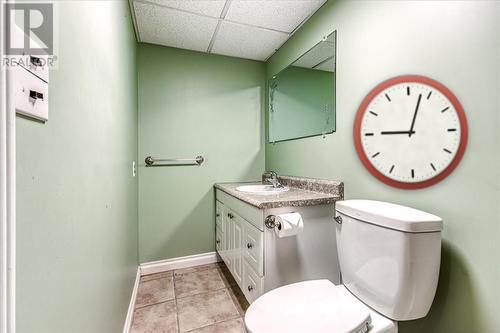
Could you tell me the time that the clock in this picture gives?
9:03
